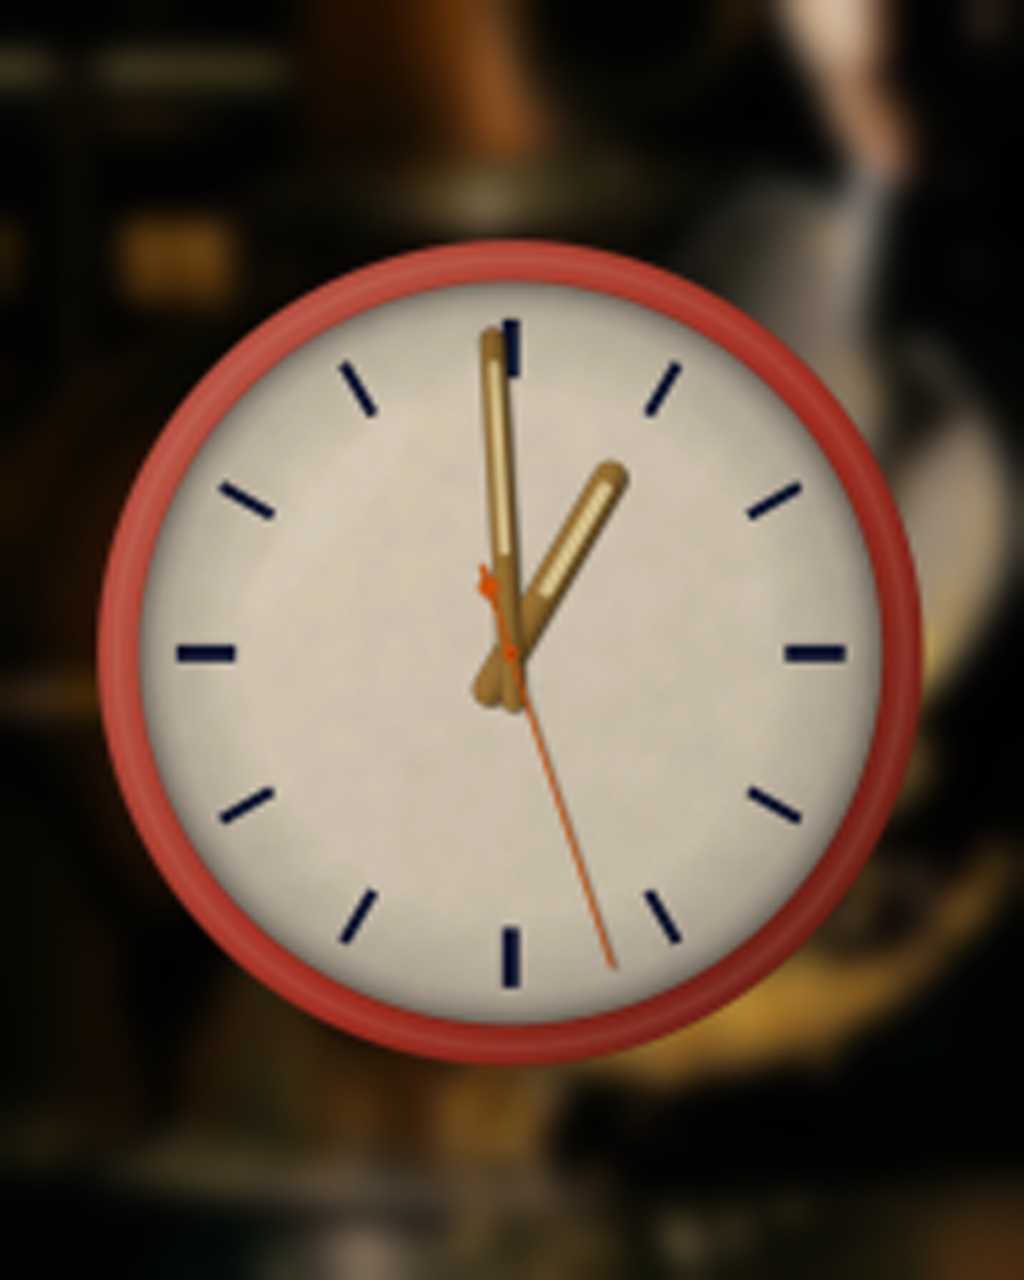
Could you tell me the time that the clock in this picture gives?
12:59:27
